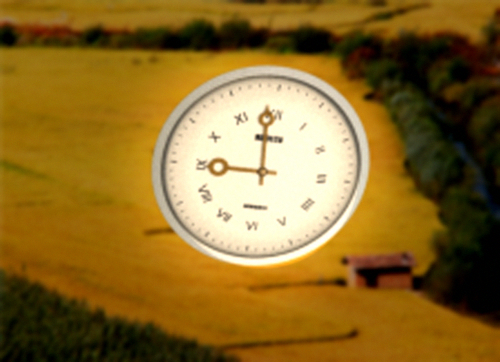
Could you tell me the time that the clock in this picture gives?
8:59
